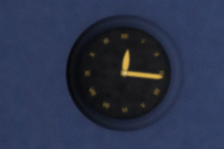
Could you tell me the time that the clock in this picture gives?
12:16
